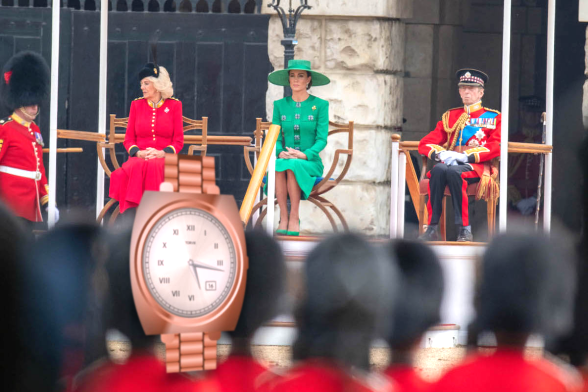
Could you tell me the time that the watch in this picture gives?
5:17
